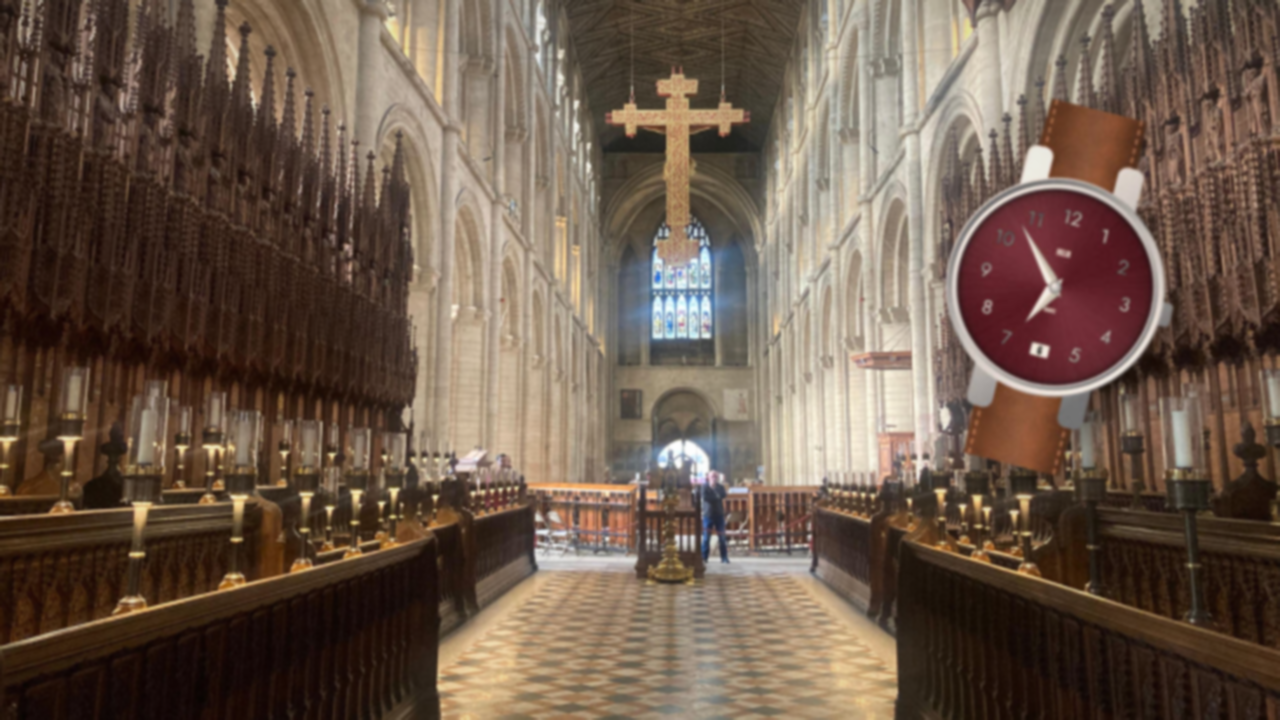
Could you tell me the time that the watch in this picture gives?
6:53
